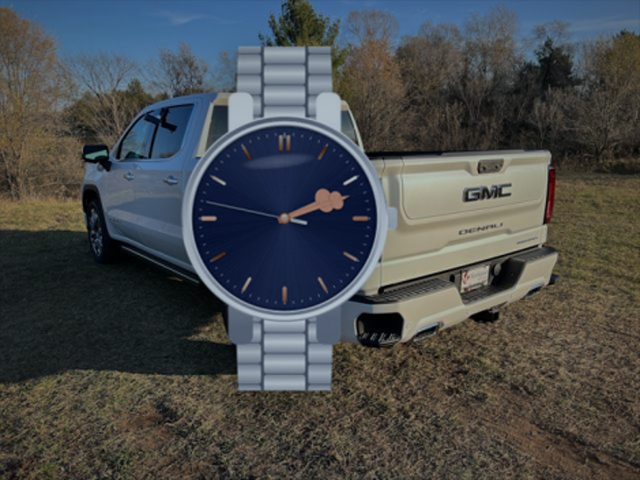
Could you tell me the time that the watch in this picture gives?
2:11:47
